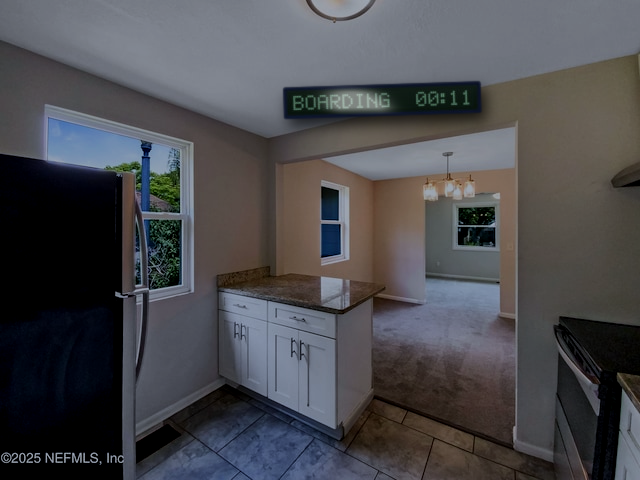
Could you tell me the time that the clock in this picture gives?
0:11
